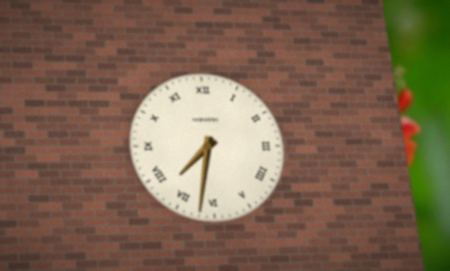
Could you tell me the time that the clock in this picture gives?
7:32
